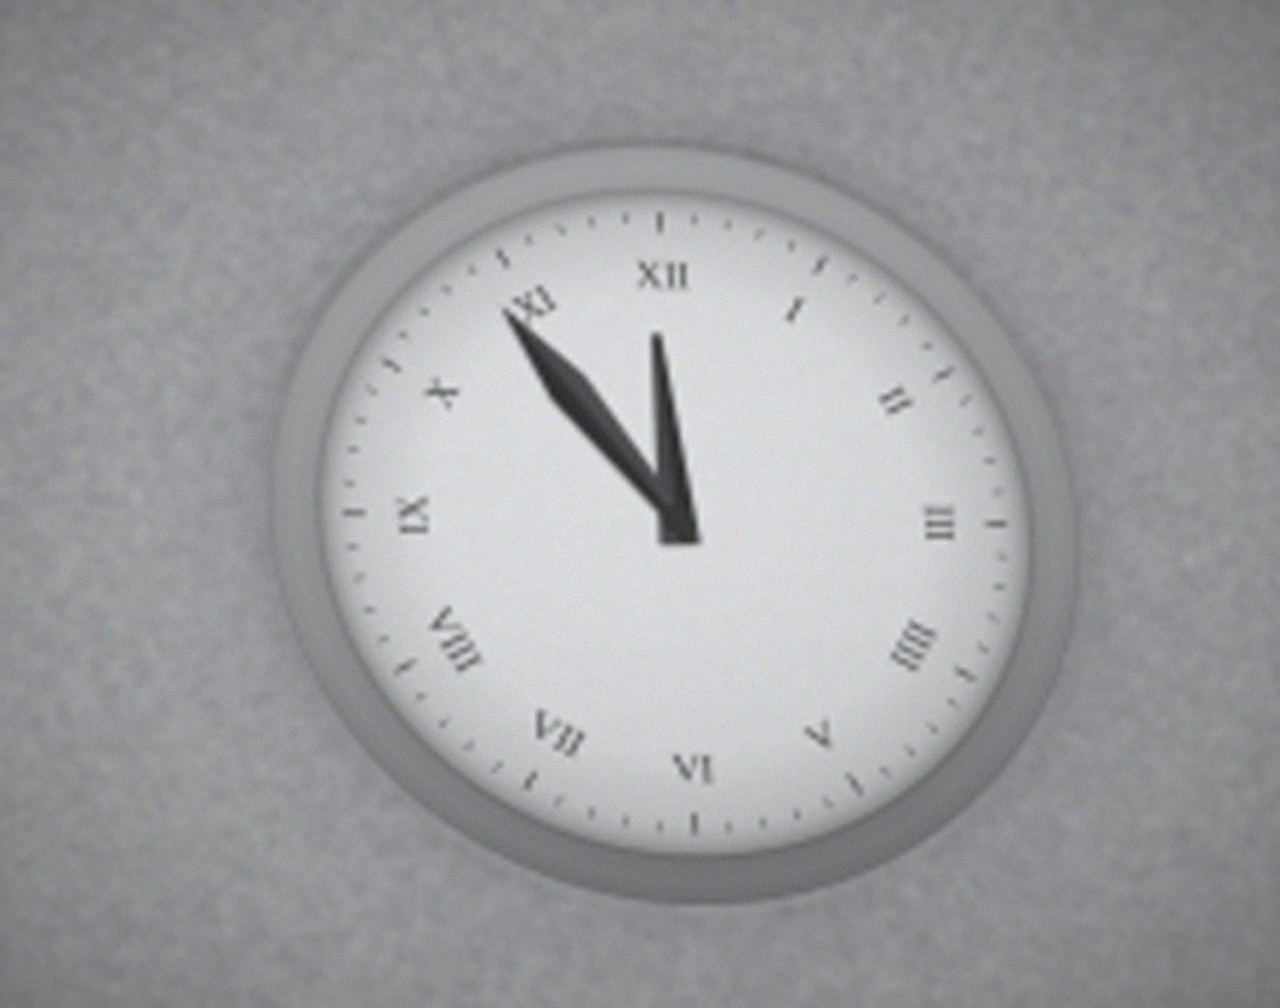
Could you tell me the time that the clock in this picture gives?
11:54
